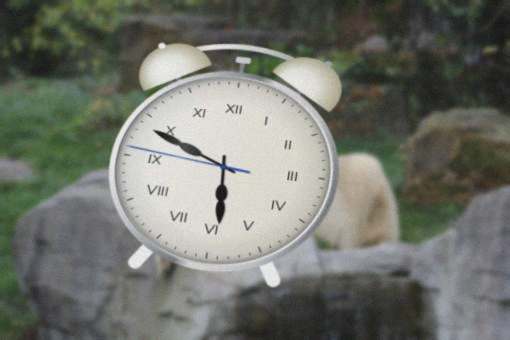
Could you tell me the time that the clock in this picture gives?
5:48:46
